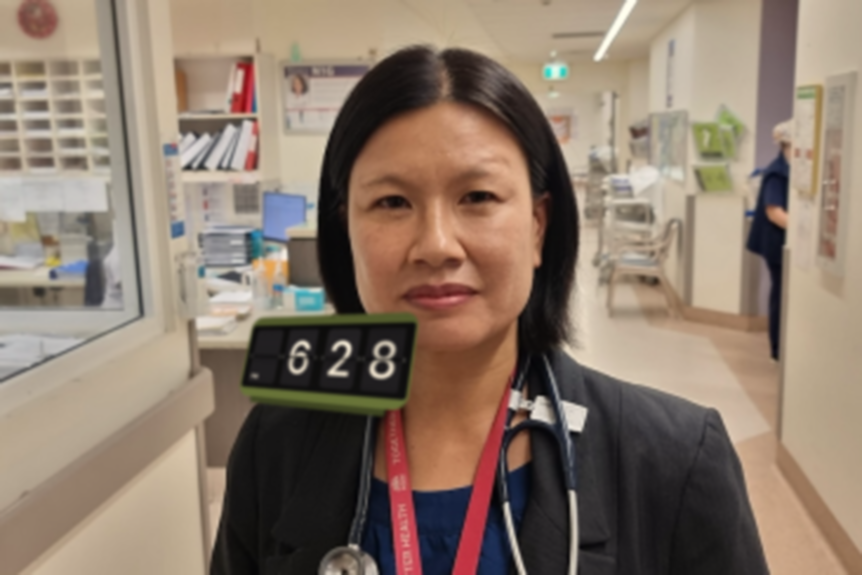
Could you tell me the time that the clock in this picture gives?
6:28
